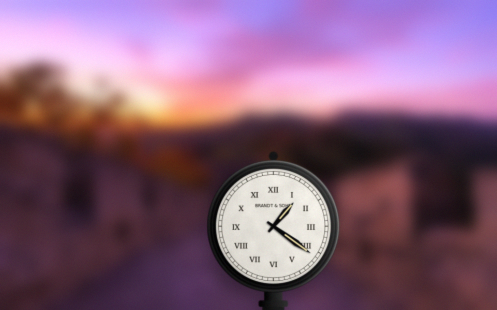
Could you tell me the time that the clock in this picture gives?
1:21
